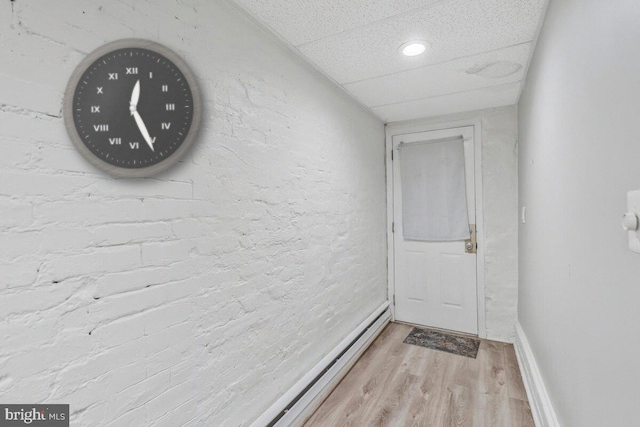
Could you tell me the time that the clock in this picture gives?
12:26
